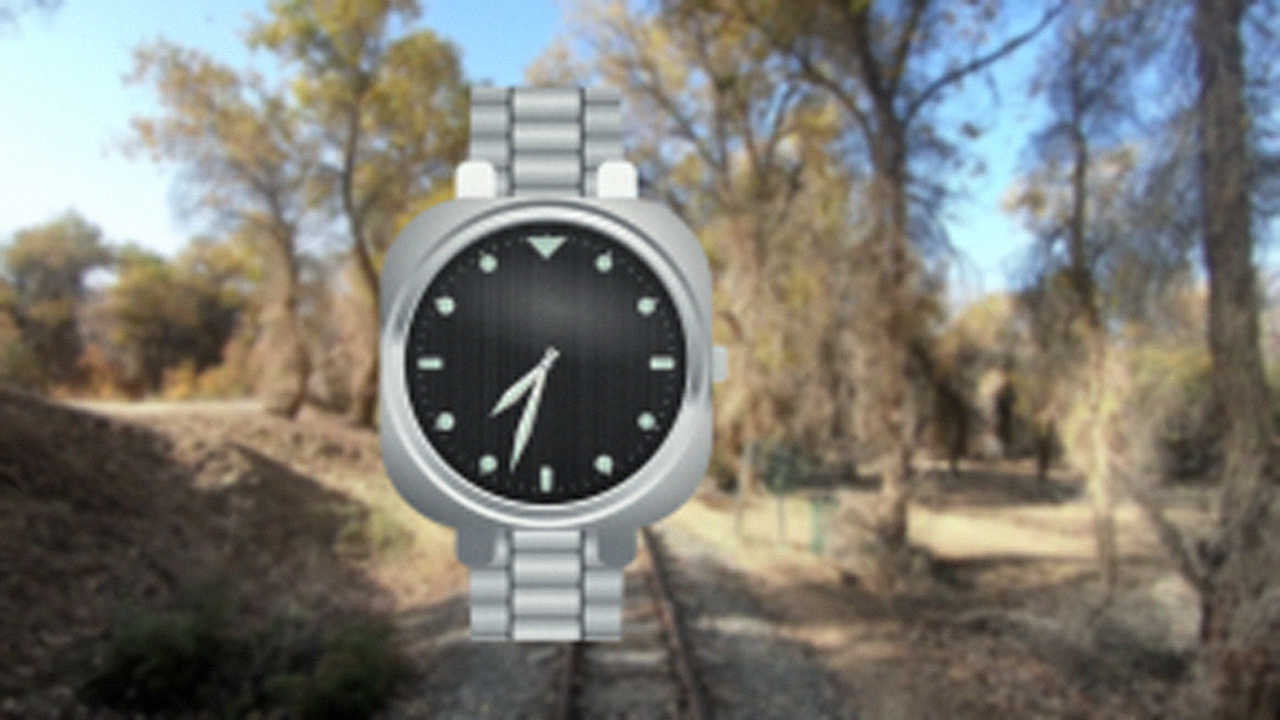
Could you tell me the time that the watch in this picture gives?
7:33
